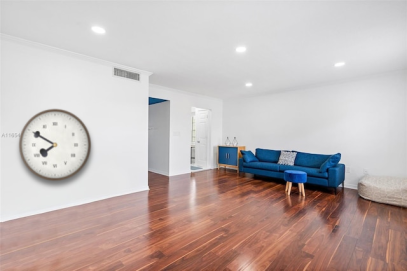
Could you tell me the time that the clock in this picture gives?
7:50
